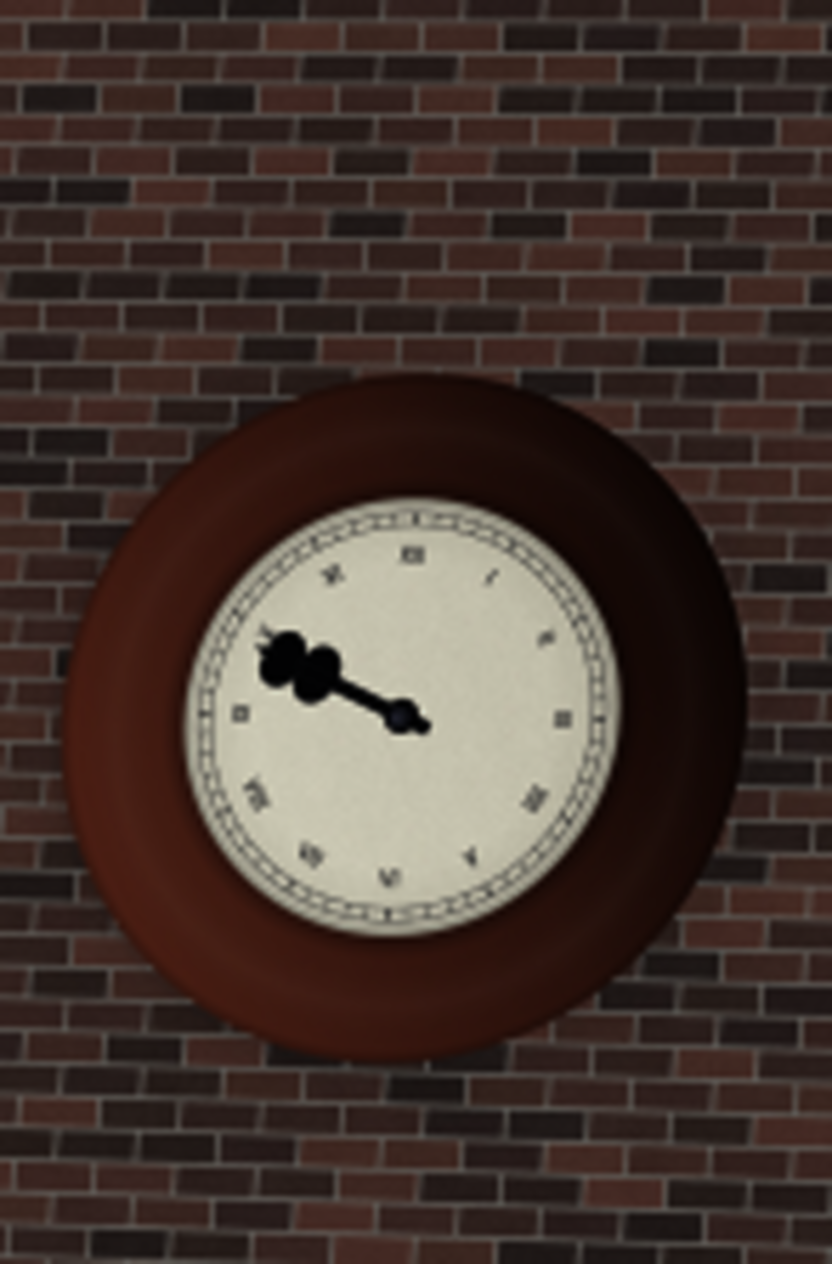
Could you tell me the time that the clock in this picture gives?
9:49
